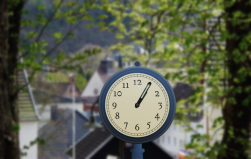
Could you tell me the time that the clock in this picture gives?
1:05
